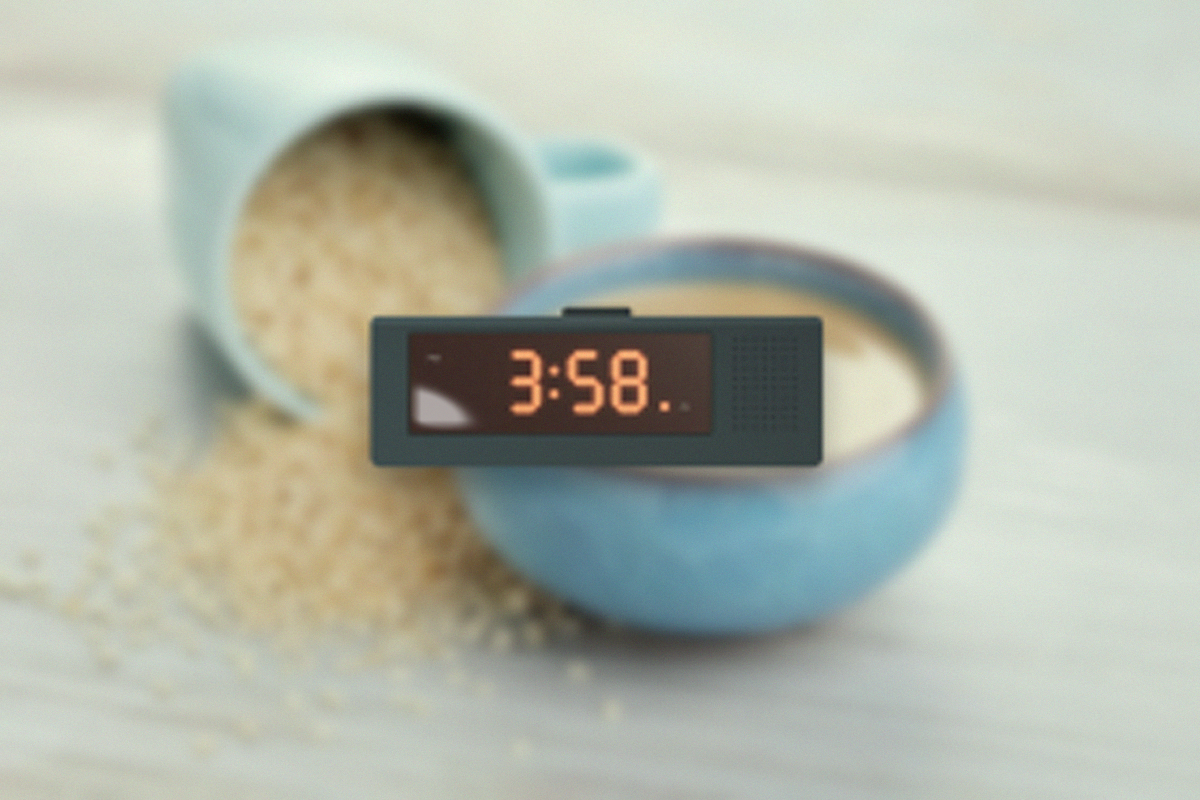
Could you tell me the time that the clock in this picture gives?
3:58
